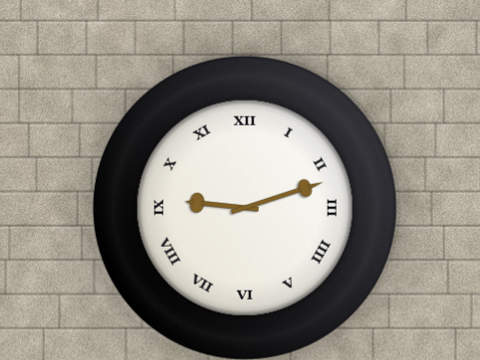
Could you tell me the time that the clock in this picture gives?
9:12
